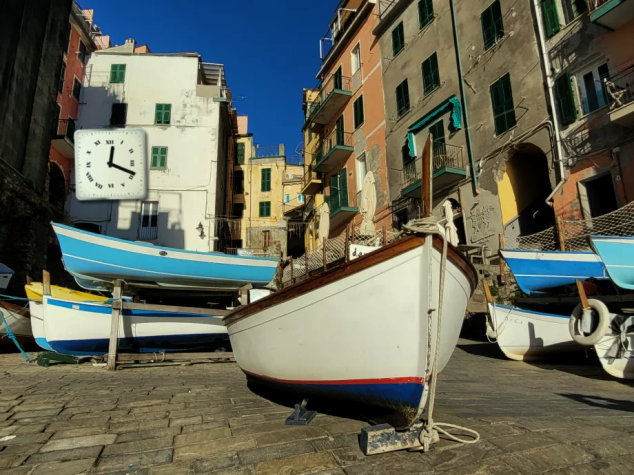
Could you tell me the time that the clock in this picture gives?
12:19
